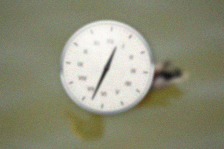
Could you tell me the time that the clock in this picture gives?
12:33
